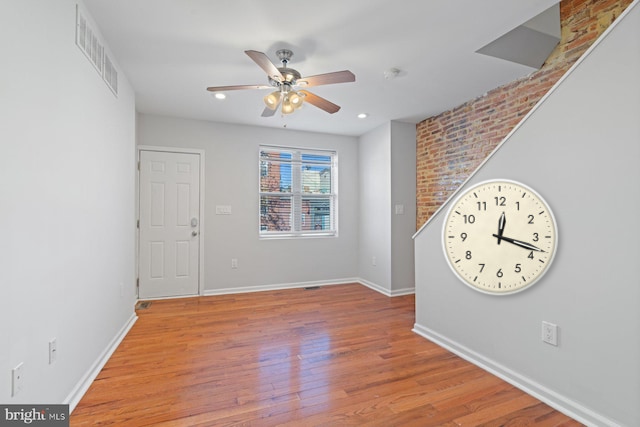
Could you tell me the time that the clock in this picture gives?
12:18
